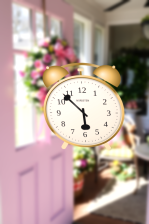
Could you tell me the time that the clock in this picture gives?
5:53
